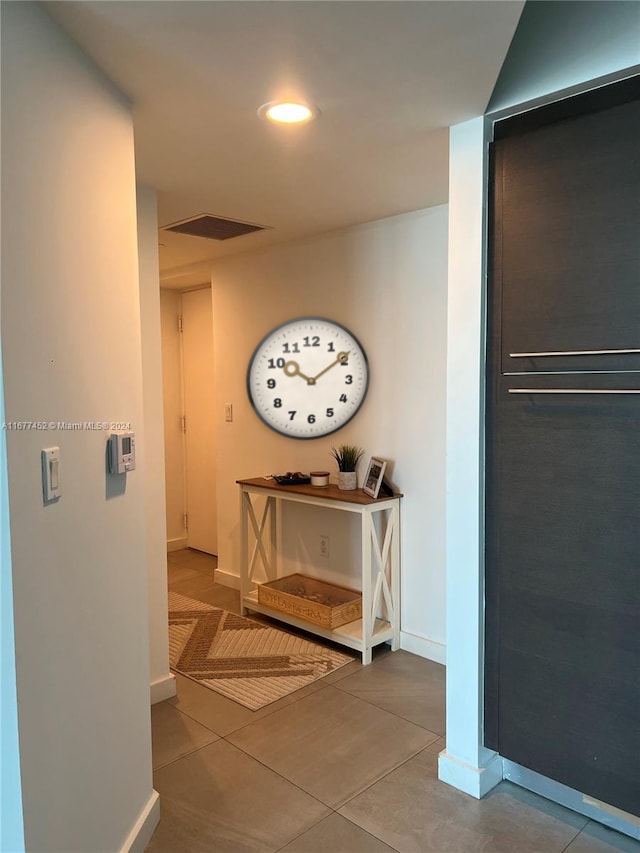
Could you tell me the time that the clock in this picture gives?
10:09
